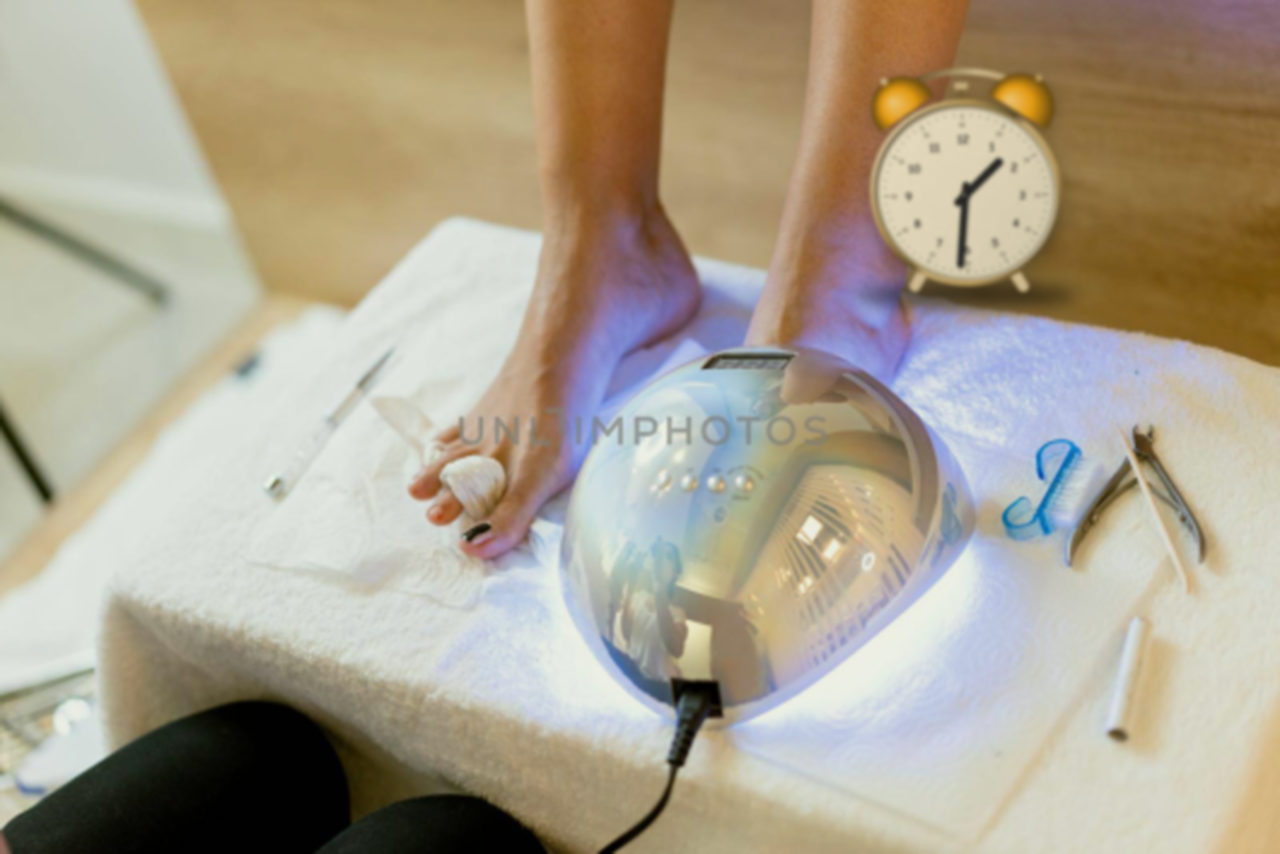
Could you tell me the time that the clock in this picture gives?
1:31
